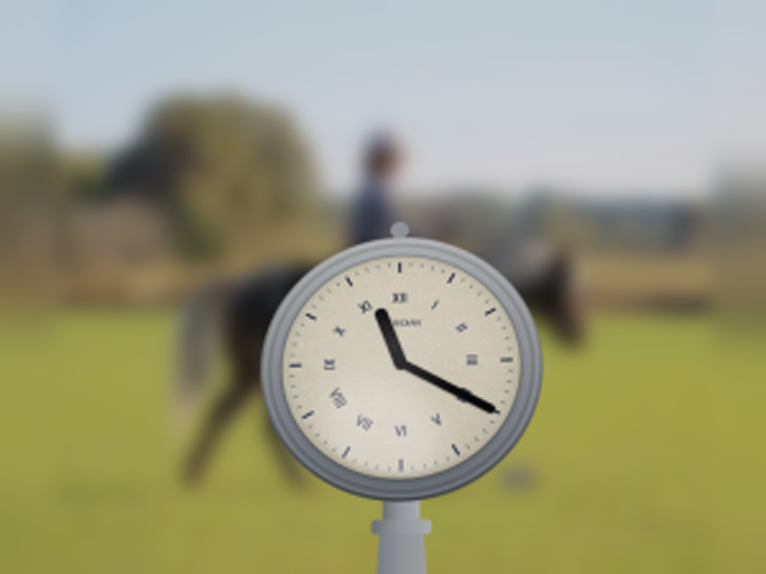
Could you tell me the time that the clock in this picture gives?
11:20
